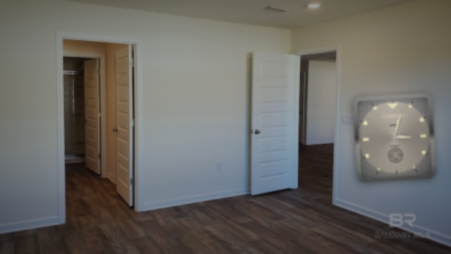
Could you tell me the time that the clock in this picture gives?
3:03
